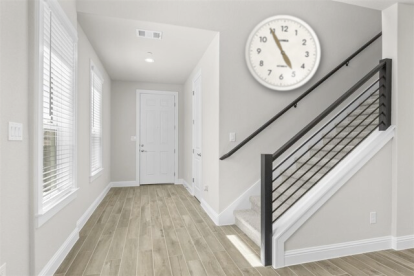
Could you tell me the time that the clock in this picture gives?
4:55
